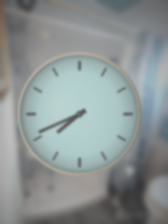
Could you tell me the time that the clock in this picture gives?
7:41
